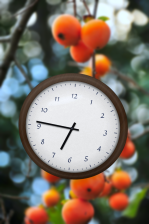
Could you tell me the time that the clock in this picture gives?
6:46
